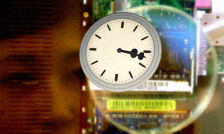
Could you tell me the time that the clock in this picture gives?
3:17
